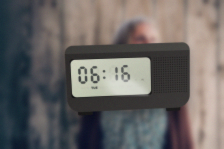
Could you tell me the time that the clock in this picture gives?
6:16
